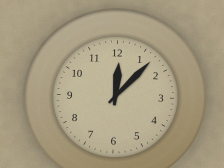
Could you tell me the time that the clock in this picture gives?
12:07
